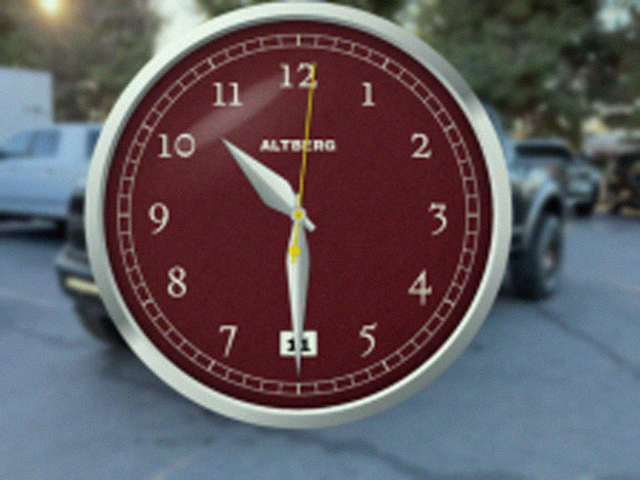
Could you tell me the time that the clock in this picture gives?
10:30:01
